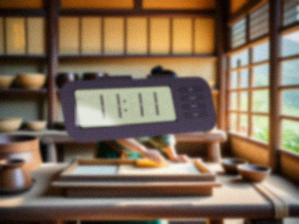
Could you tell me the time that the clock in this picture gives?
11:11
